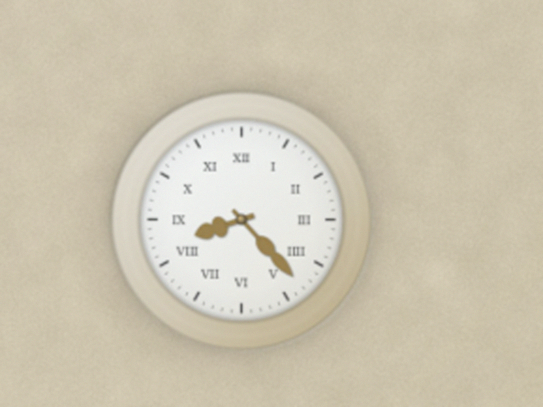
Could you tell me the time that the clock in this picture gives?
8:23
